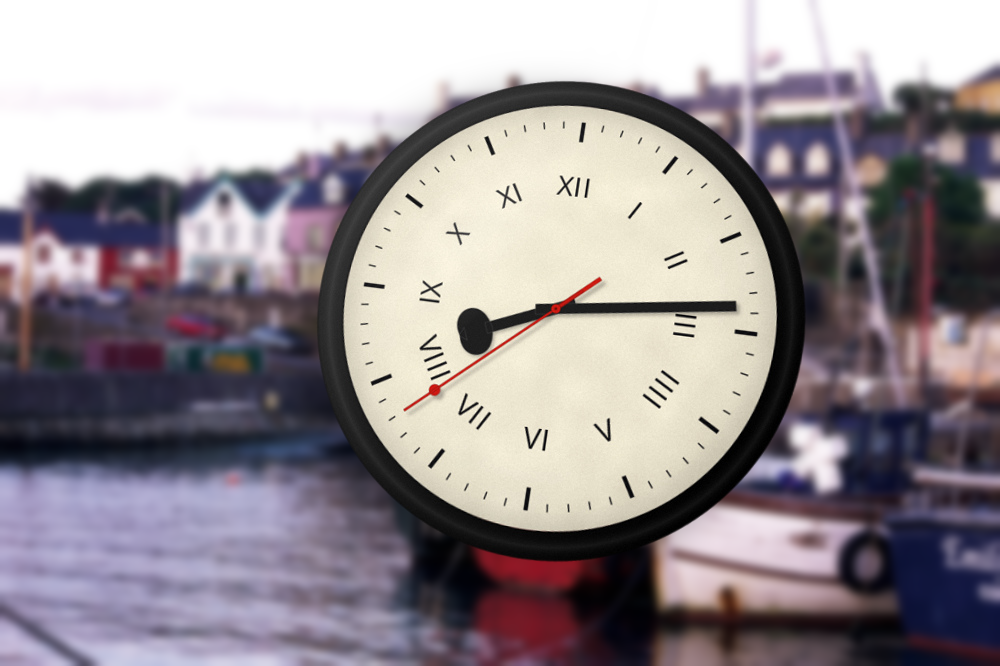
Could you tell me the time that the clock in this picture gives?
8:13:38
